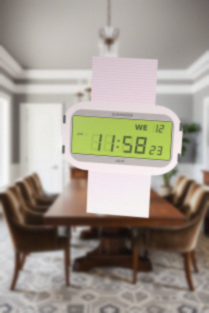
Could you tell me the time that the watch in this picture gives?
11:58
